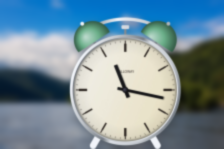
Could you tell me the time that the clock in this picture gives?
11:17
